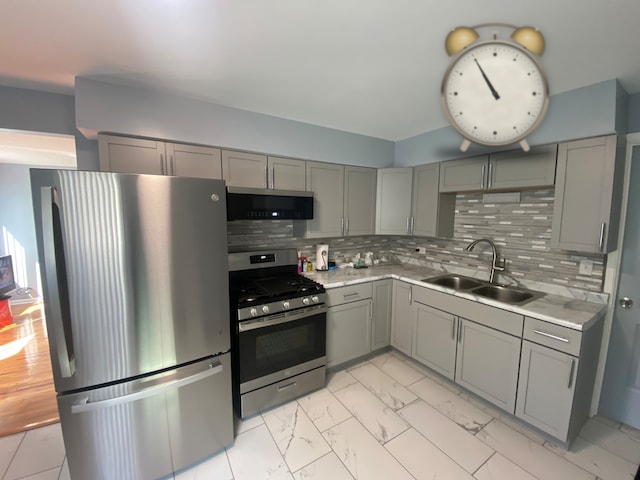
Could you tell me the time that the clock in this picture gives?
10:55
